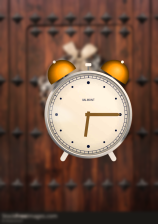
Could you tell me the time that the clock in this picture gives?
6:15
